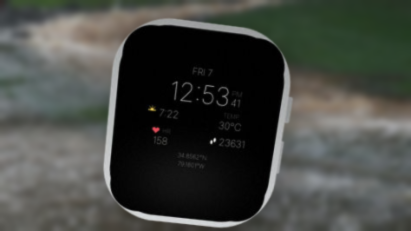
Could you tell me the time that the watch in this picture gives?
12:53:41
